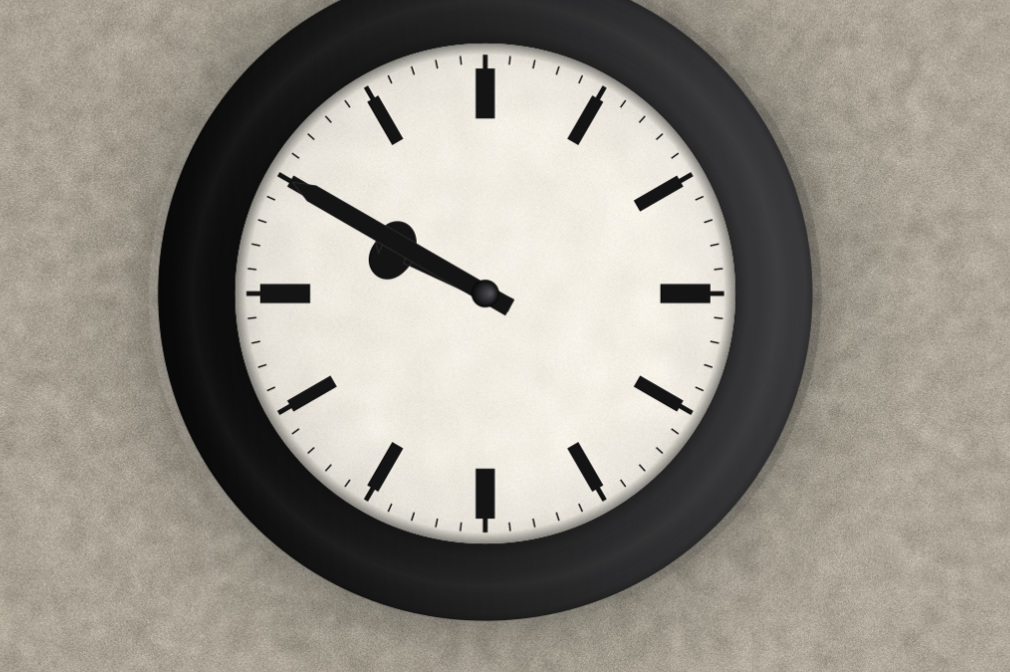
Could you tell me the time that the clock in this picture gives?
9:50
